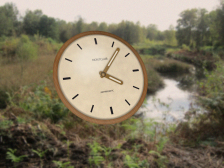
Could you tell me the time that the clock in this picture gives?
4:07
